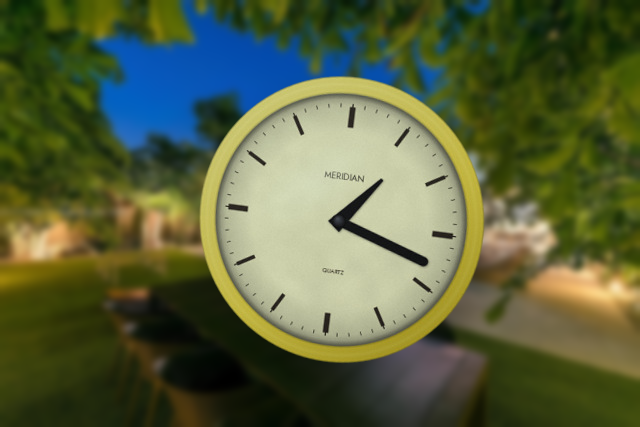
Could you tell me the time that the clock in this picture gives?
1:18
